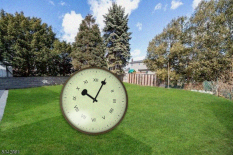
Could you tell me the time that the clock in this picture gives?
10:04
